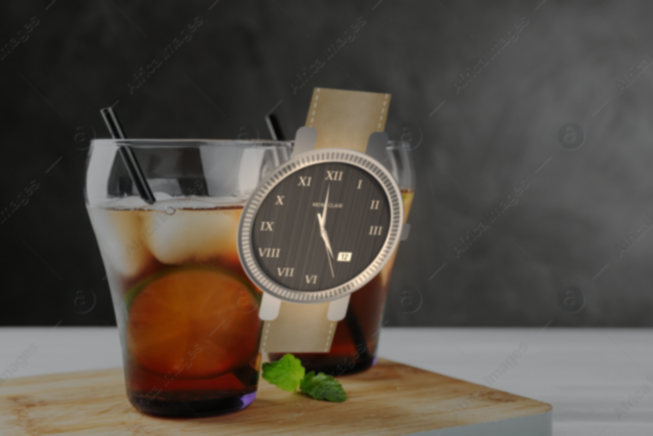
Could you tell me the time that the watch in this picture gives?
4:59:26
